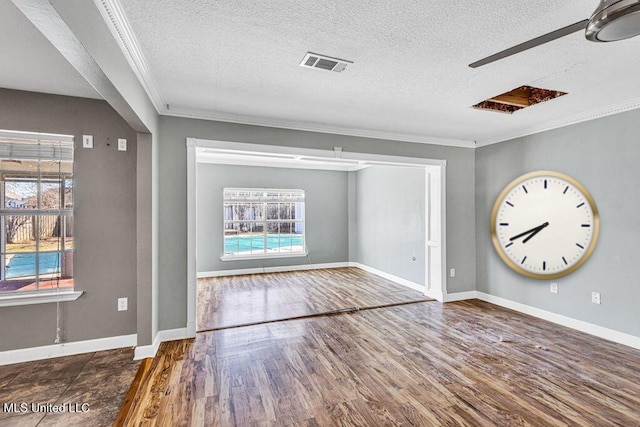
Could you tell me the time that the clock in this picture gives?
7:41
